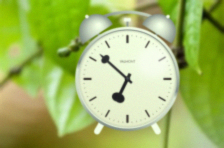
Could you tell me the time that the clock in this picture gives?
6:52
